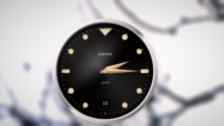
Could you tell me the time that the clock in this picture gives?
2:15
